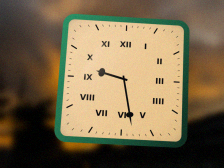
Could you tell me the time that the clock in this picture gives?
9:28
